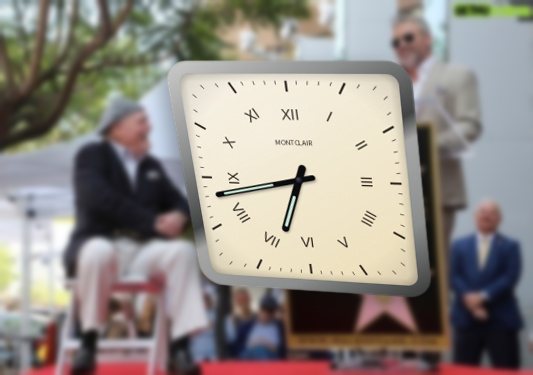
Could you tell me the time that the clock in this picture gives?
6:43
